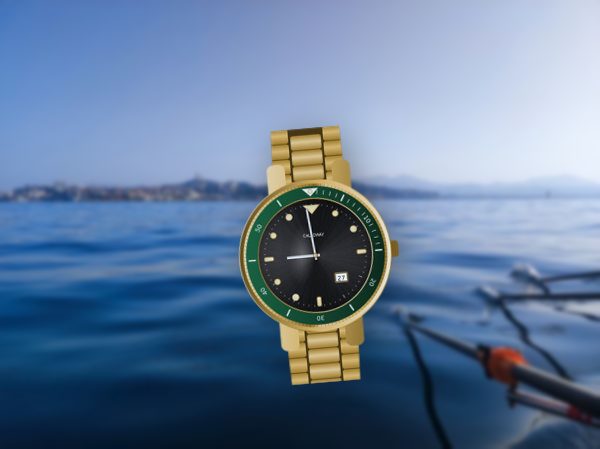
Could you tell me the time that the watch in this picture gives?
8:59
